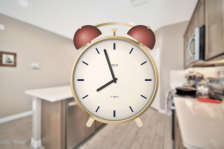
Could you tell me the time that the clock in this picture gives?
7:57
